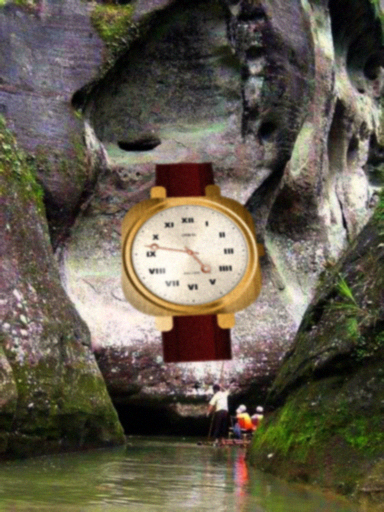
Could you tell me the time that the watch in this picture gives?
4:47
